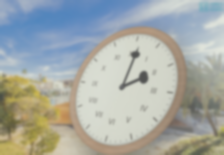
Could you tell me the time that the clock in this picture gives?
2:01
